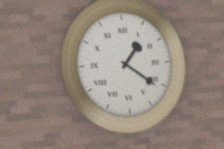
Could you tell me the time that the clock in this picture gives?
1:21
